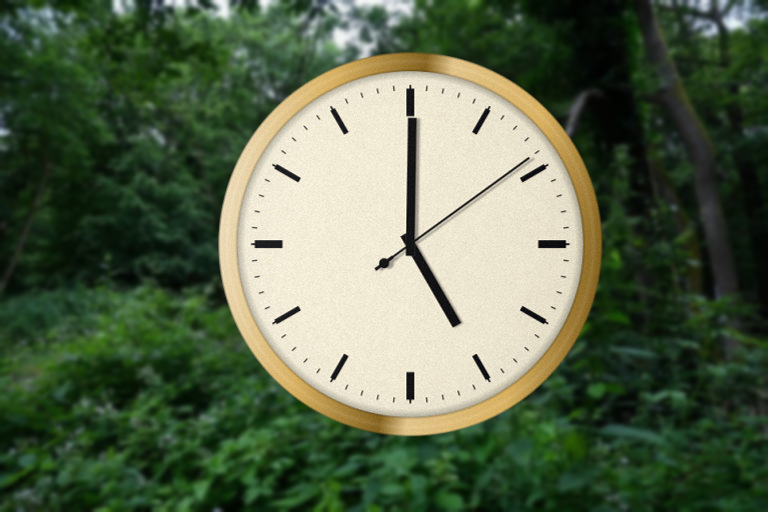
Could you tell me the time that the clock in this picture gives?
5:00:09
